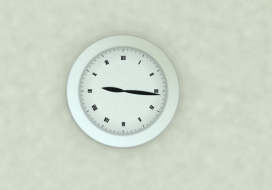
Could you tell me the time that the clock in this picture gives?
9:16
